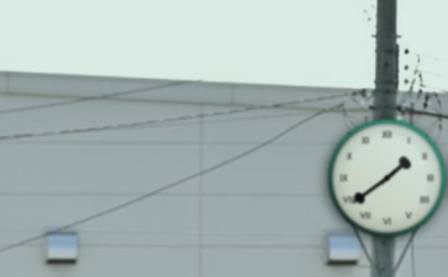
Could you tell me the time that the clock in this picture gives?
1:39
